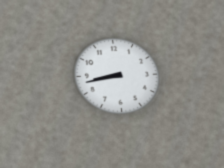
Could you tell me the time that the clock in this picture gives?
8:43
